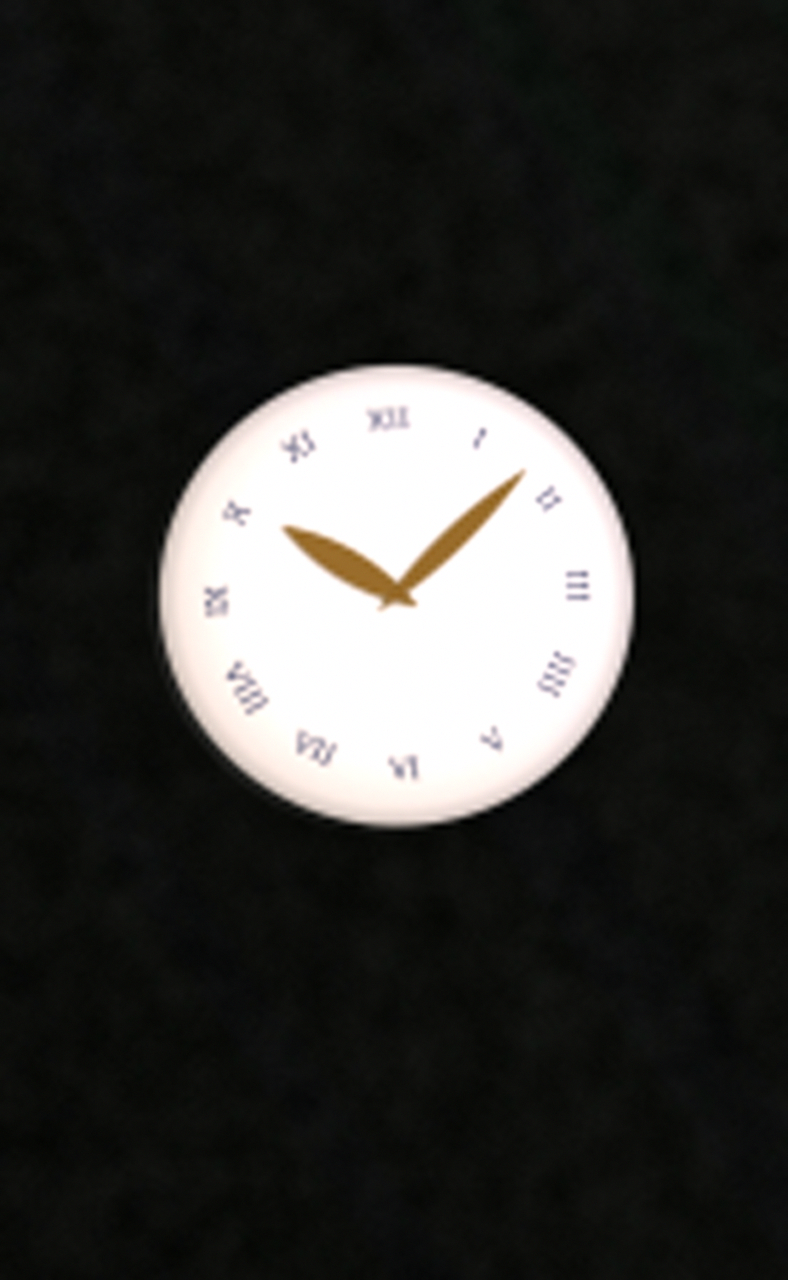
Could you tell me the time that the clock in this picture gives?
10:08
